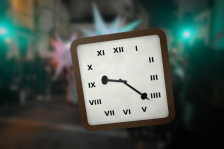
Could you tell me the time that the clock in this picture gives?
9:22
